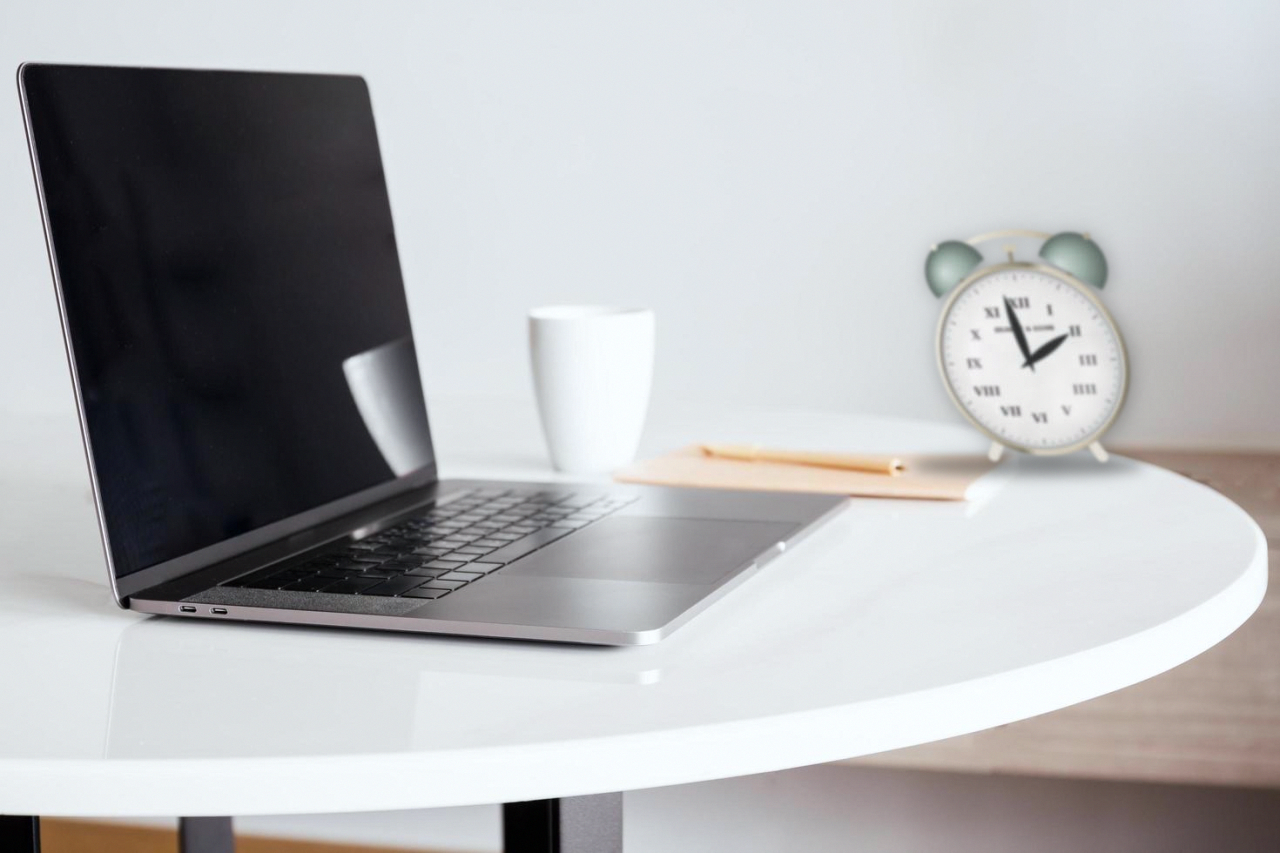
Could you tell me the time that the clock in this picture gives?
1:58
